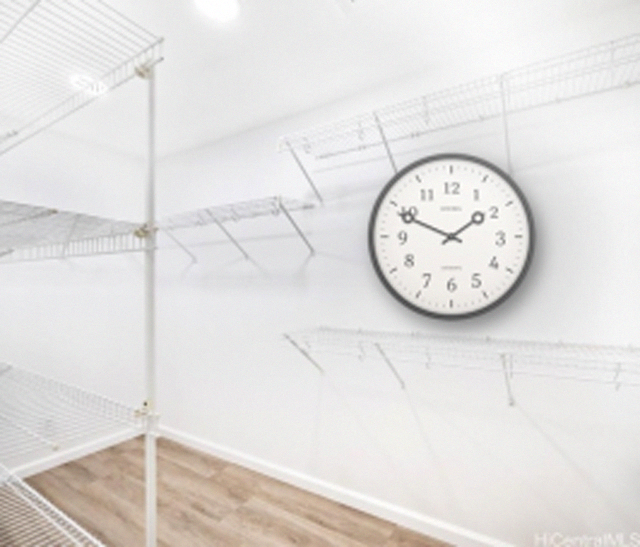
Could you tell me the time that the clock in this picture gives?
1:49
